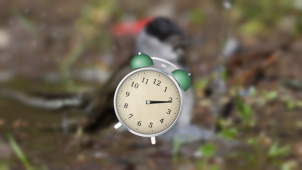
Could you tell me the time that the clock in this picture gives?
2:11
